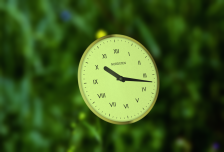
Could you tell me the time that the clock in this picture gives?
10:17
